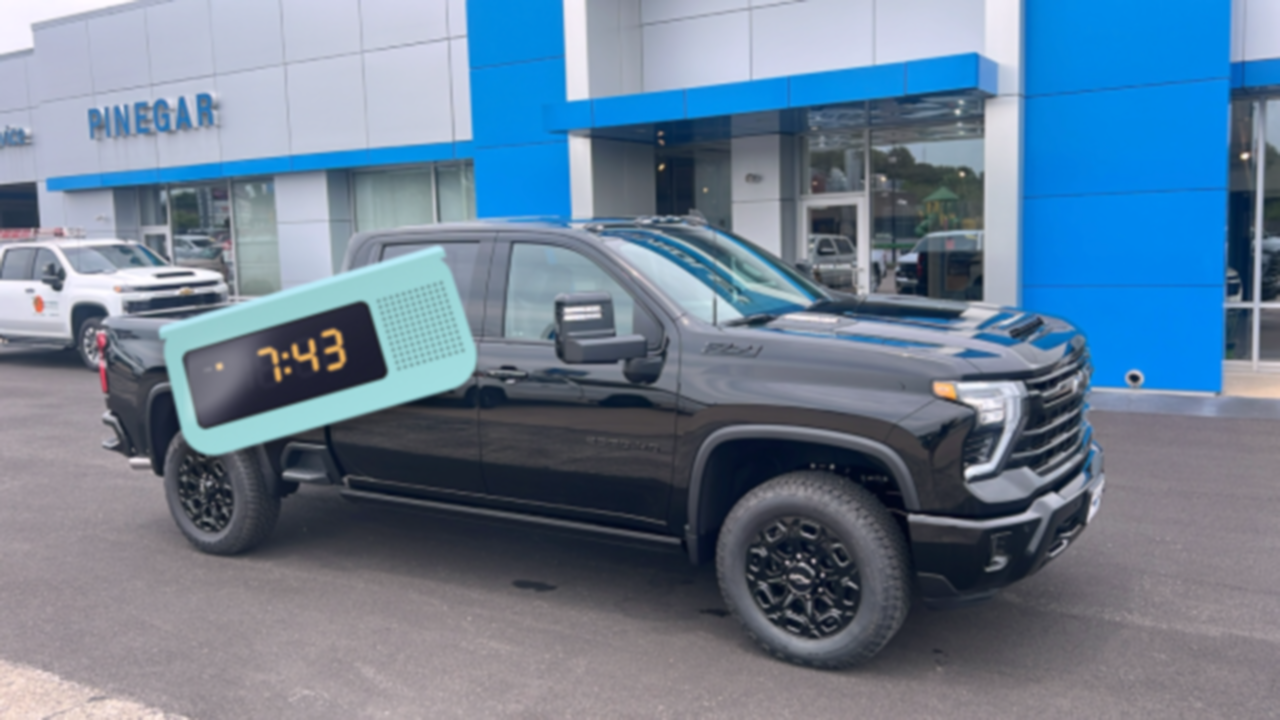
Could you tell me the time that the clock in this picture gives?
7:43
